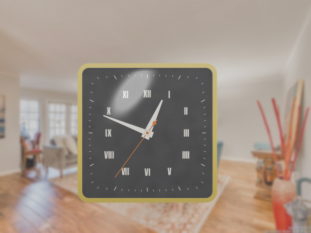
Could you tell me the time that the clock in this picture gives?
12:48:36
